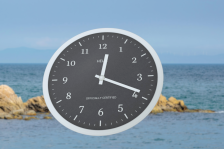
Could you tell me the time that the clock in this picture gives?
12:19
